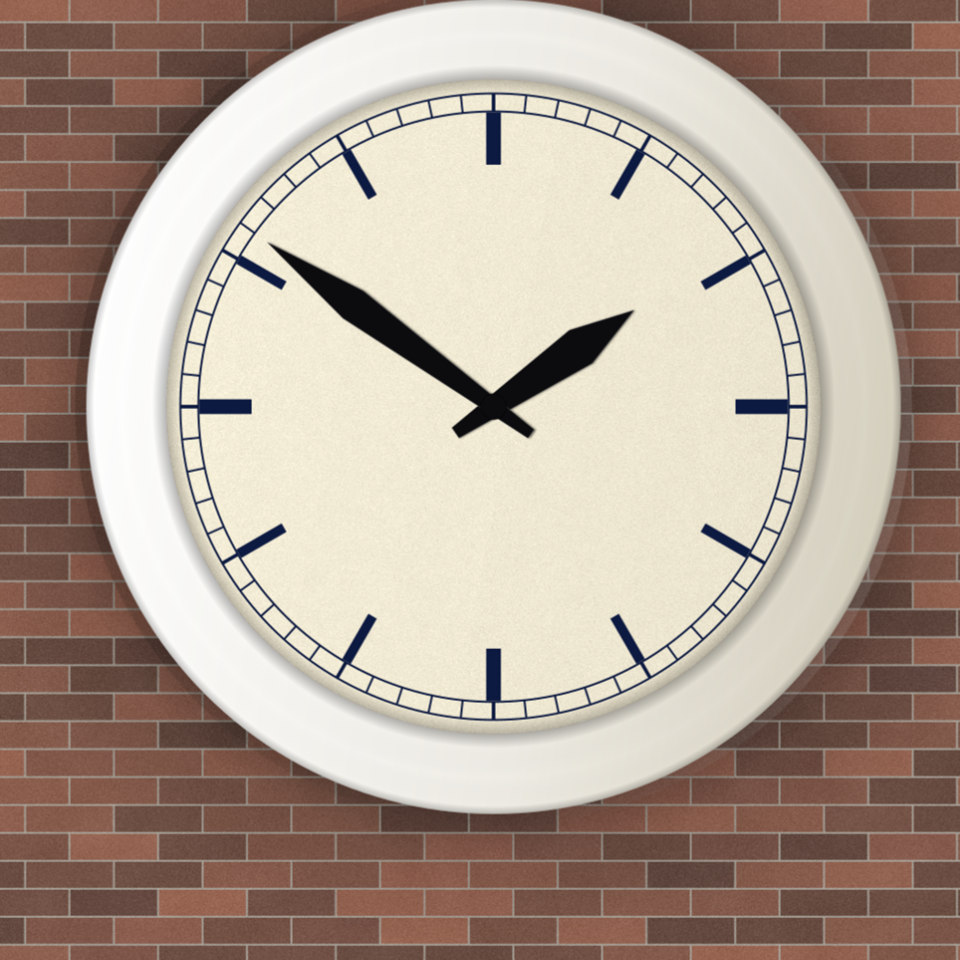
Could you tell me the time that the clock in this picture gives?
1:51
